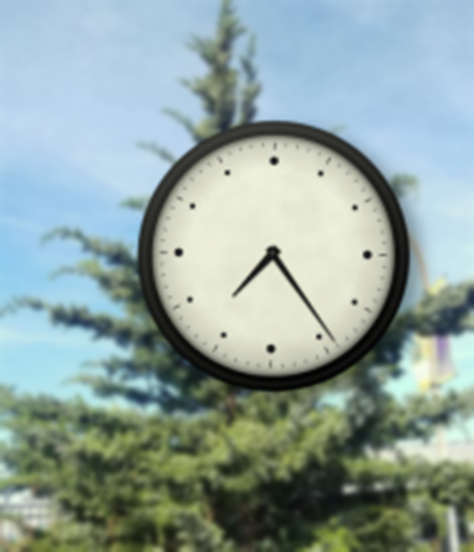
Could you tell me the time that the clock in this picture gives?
7:24
